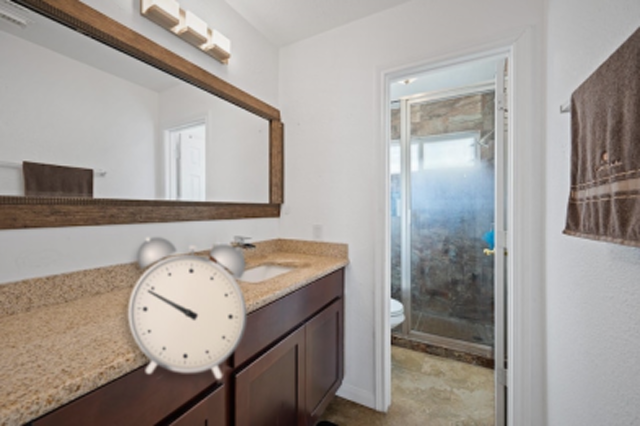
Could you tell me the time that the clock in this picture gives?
9:49
